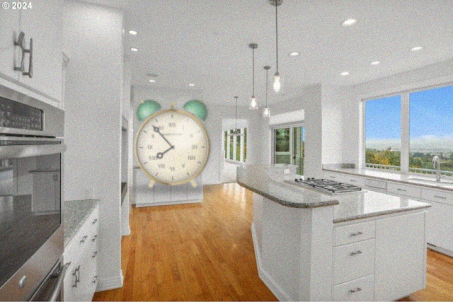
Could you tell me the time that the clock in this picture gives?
7:53
